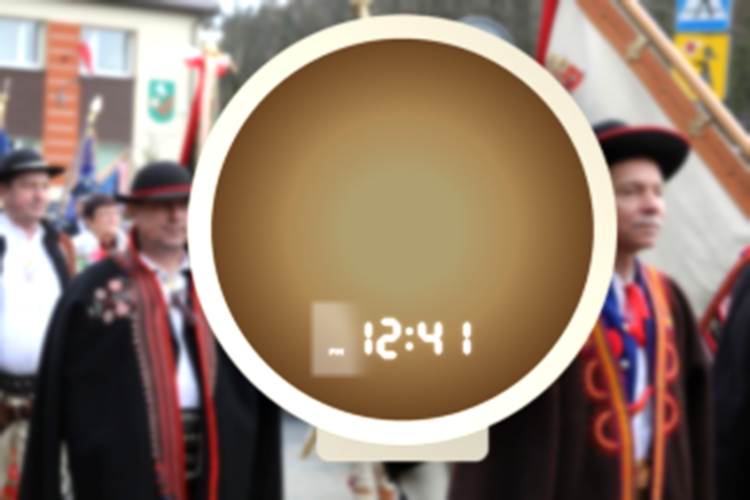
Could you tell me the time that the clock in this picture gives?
12:41
